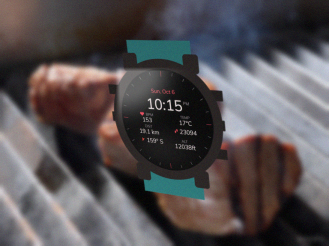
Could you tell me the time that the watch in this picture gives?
10:15
